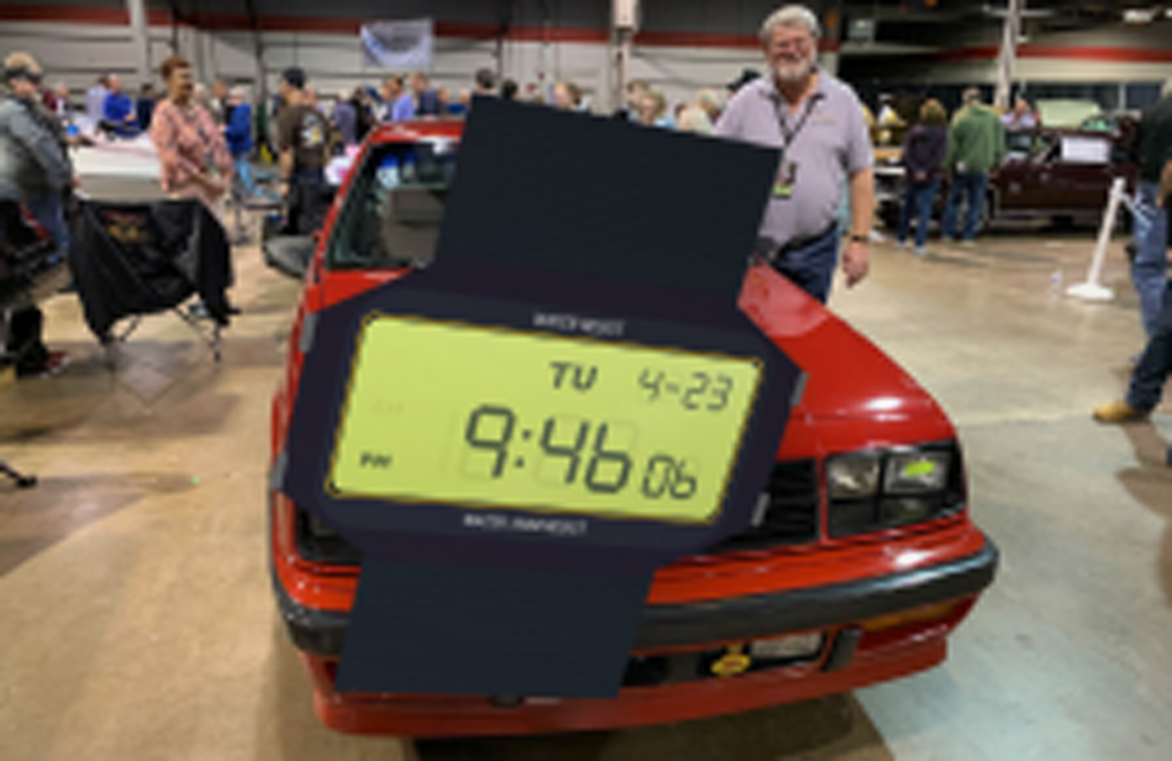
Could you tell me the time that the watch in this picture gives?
9:46:06
